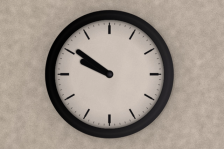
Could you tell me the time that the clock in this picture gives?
9:51
